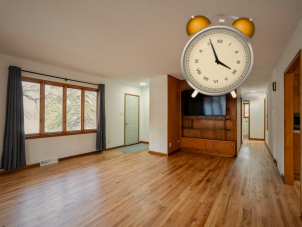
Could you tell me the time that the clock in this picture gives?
3:56
